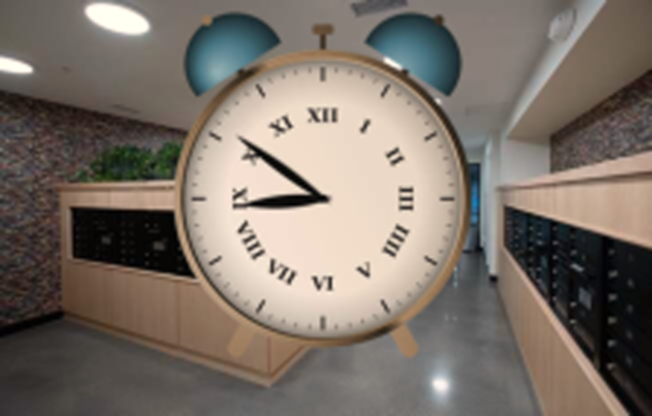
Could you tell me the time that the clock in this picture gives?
8:51
